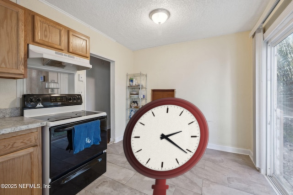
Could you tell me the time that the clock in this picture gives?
2:21
